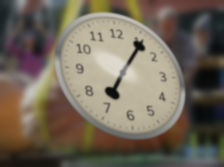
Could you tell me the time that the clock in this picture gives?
7:06
